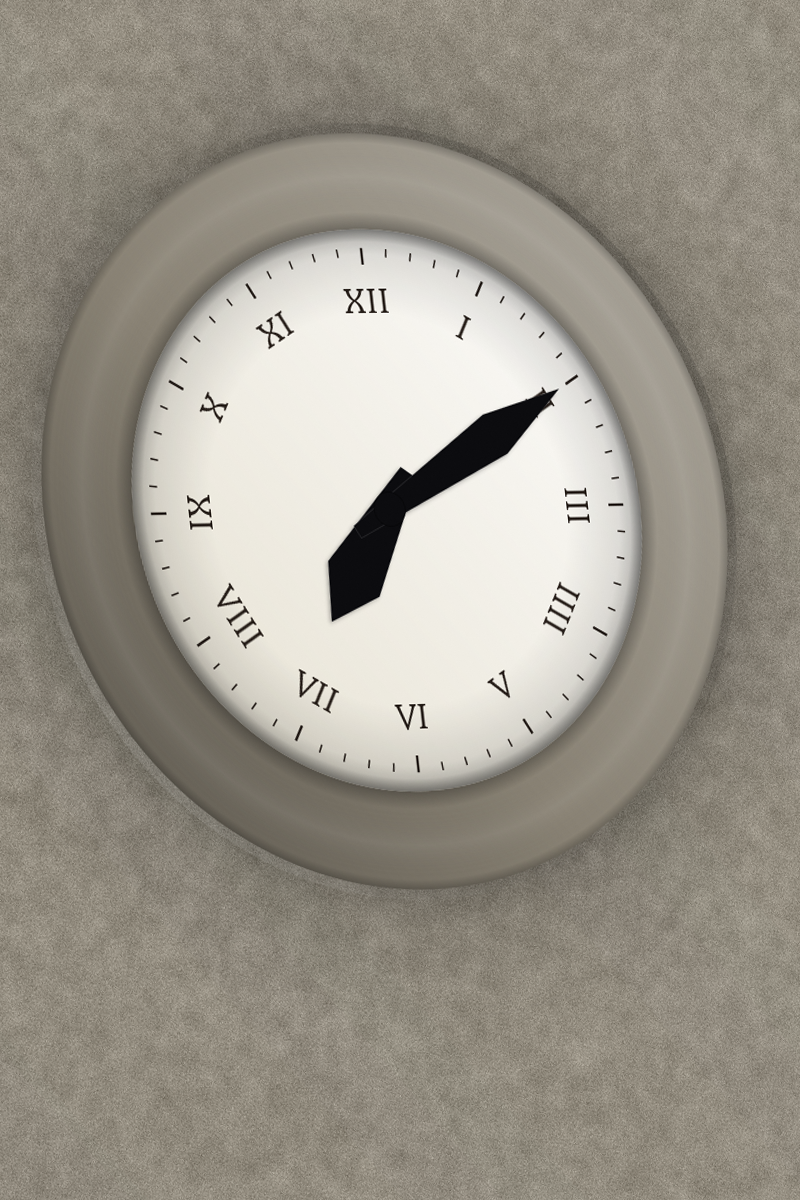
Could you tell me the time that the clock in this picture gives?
7:10
